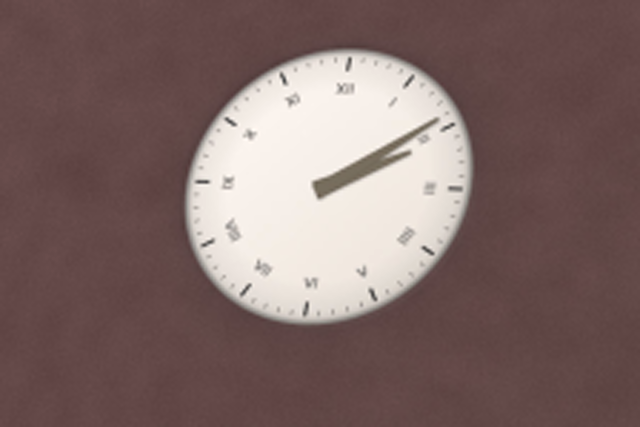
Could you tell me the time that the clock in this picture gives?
2:09
